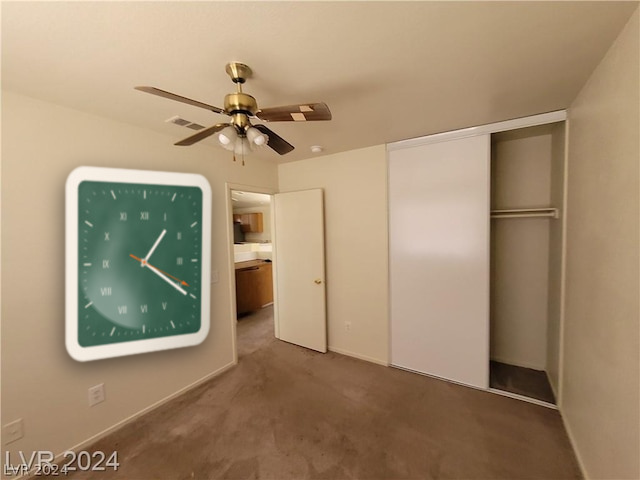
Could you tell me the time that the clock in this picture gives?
1:20:19
